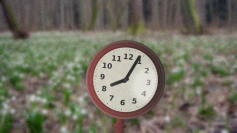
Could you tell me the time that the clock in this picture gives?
8:04
